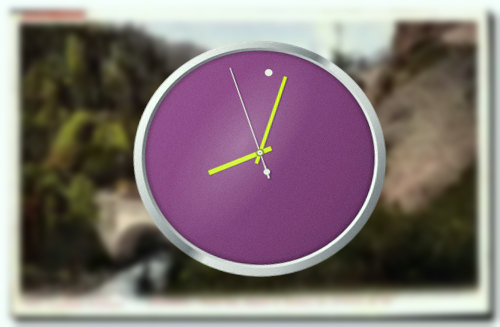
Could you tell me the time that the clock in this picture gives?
8:01:56
